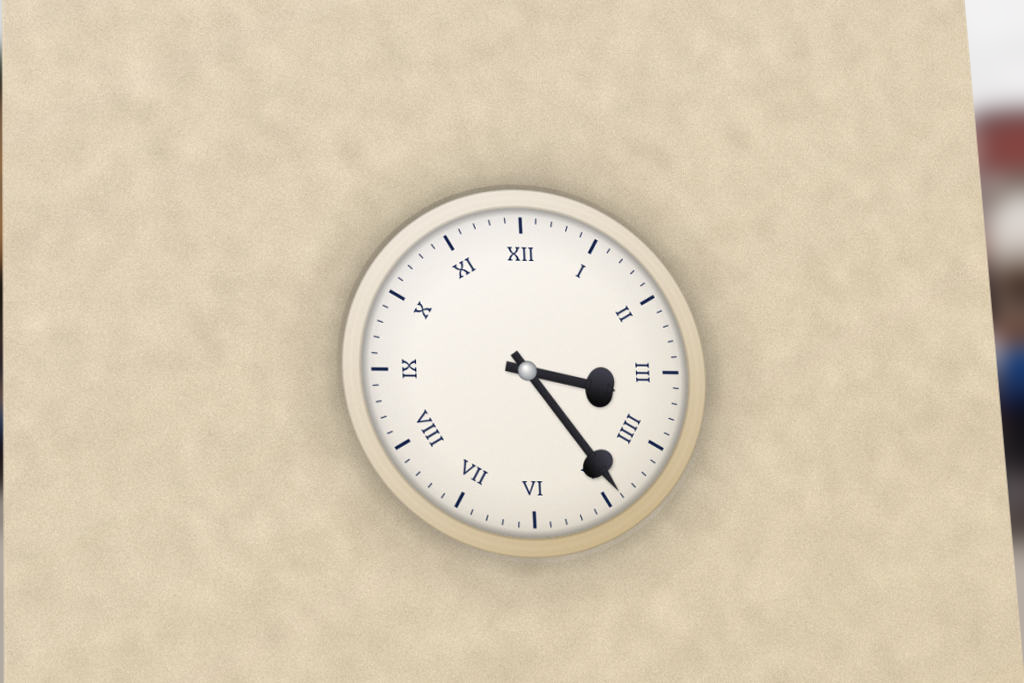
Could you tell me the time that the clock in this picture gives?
3:24
